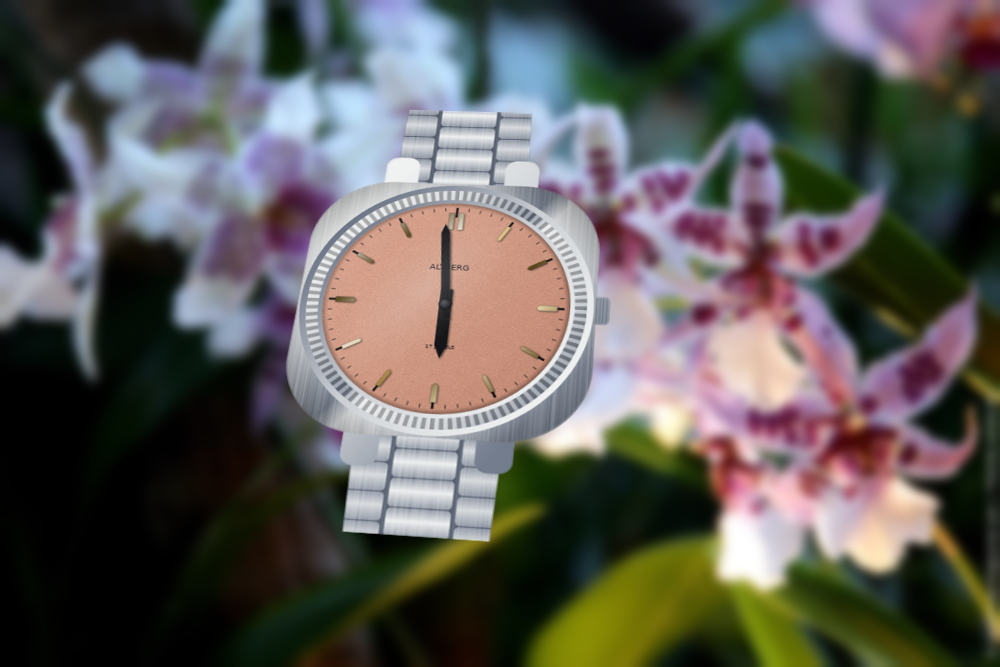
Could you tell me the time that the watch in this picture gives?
5:59
